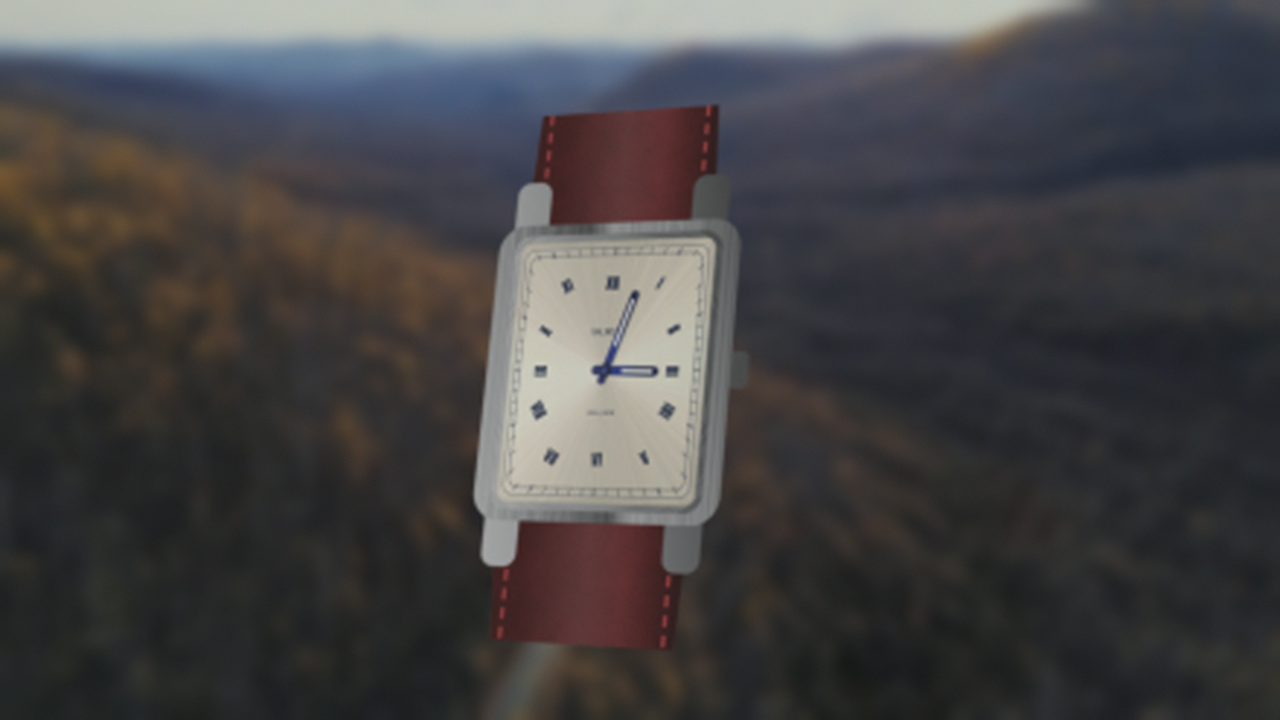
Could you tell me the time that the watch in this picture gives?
3:03
